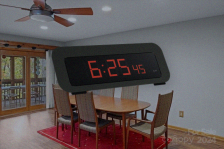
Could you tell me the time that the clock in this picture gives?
6:25:45
